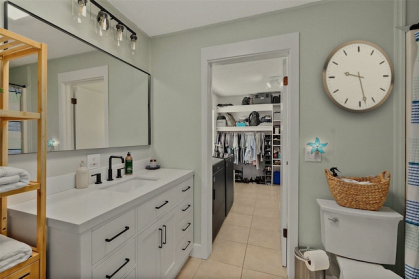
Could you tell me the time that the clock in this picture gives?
9:28
